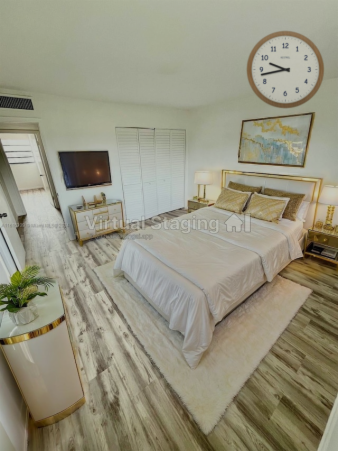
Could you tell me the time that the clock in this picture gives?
9:43
